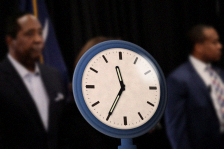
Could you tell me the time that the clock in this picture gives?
11:35
